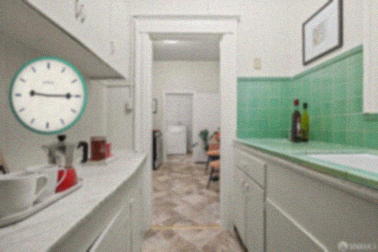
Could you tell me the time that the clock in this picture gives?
9:15
